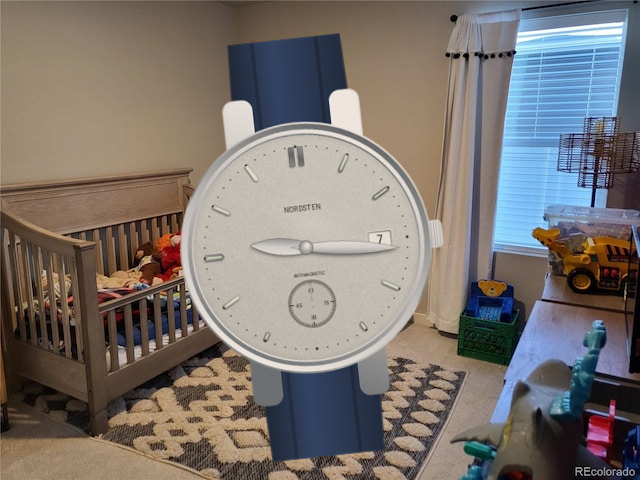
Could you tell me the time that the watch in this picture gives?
9:16
